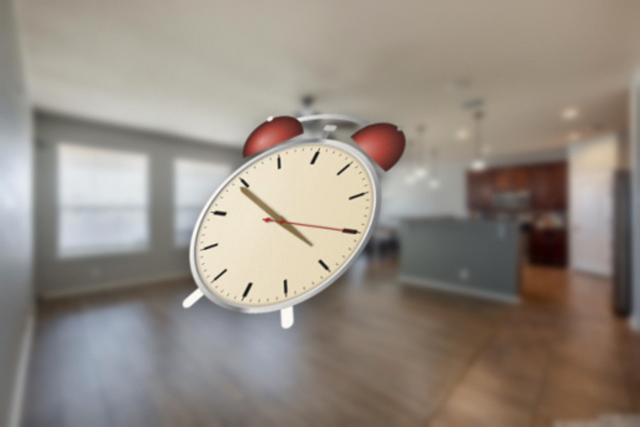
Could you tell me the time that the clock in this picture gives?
3:49:15
